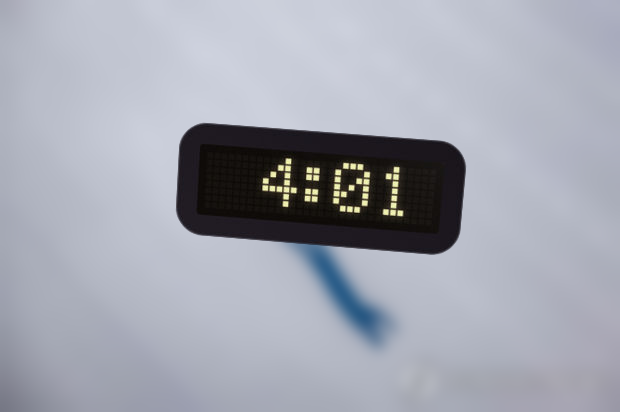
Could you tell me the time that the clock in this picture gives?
4:01
